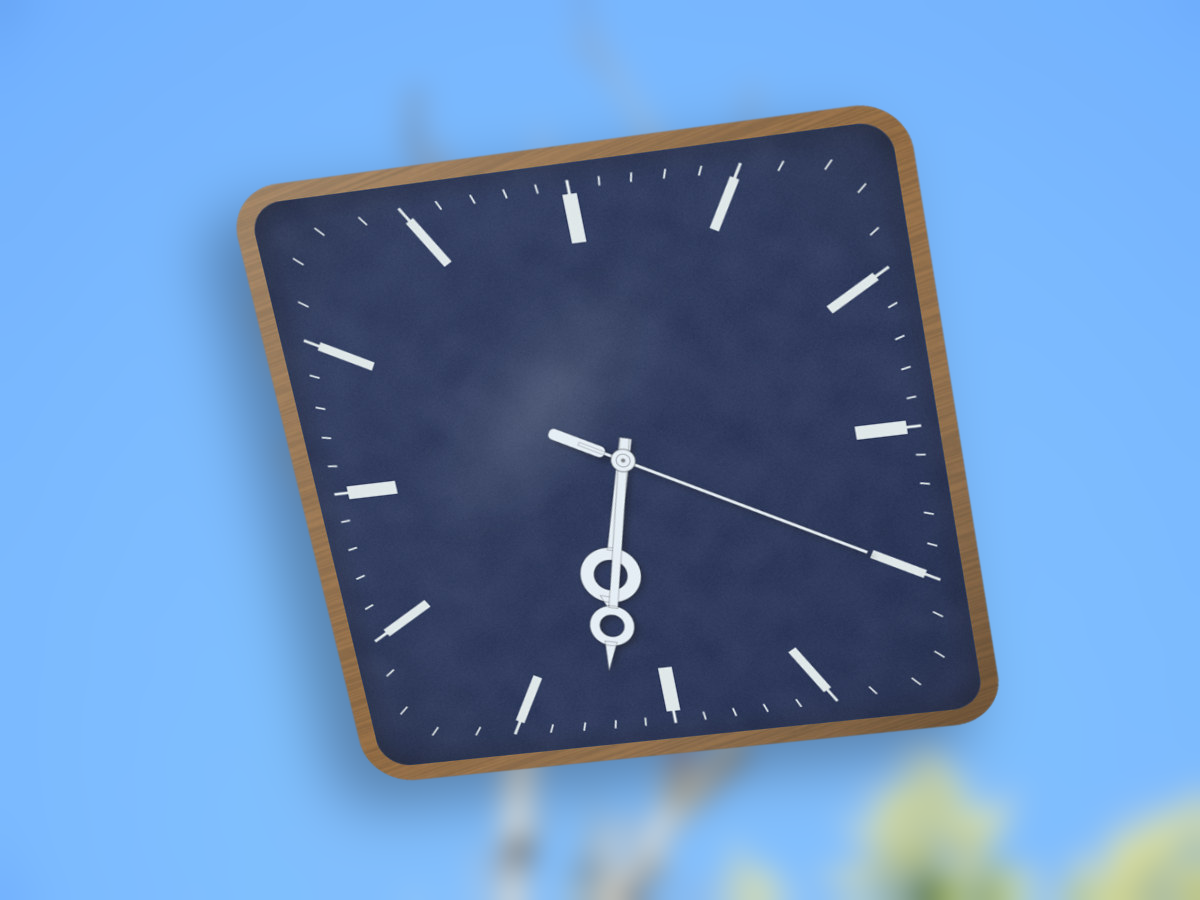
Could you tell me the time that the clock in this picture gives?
6:32:20
